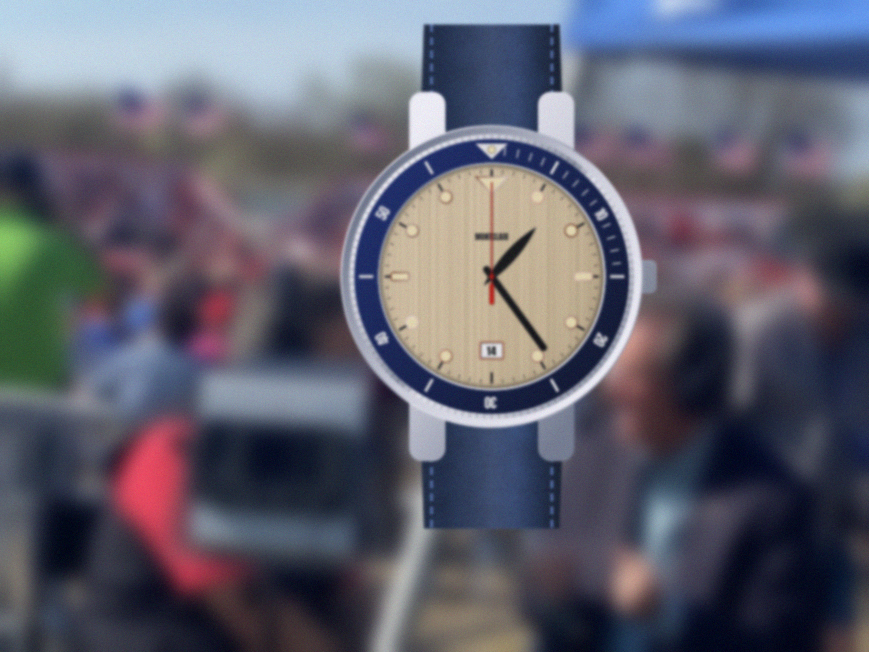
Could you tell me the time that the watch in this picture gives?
1:24:00
